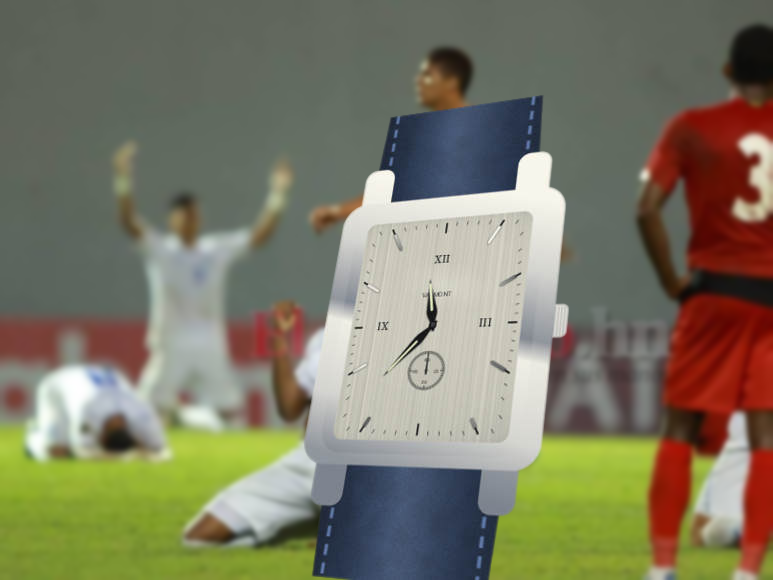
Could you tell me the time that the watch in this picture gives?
11:37
